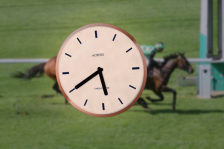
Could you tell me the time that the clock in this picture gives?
5:40
